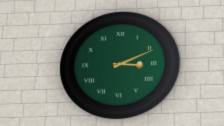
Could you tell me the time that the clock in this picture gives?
3:11
